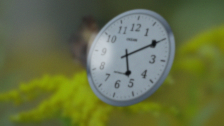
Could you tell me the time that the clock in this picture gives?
5:10
